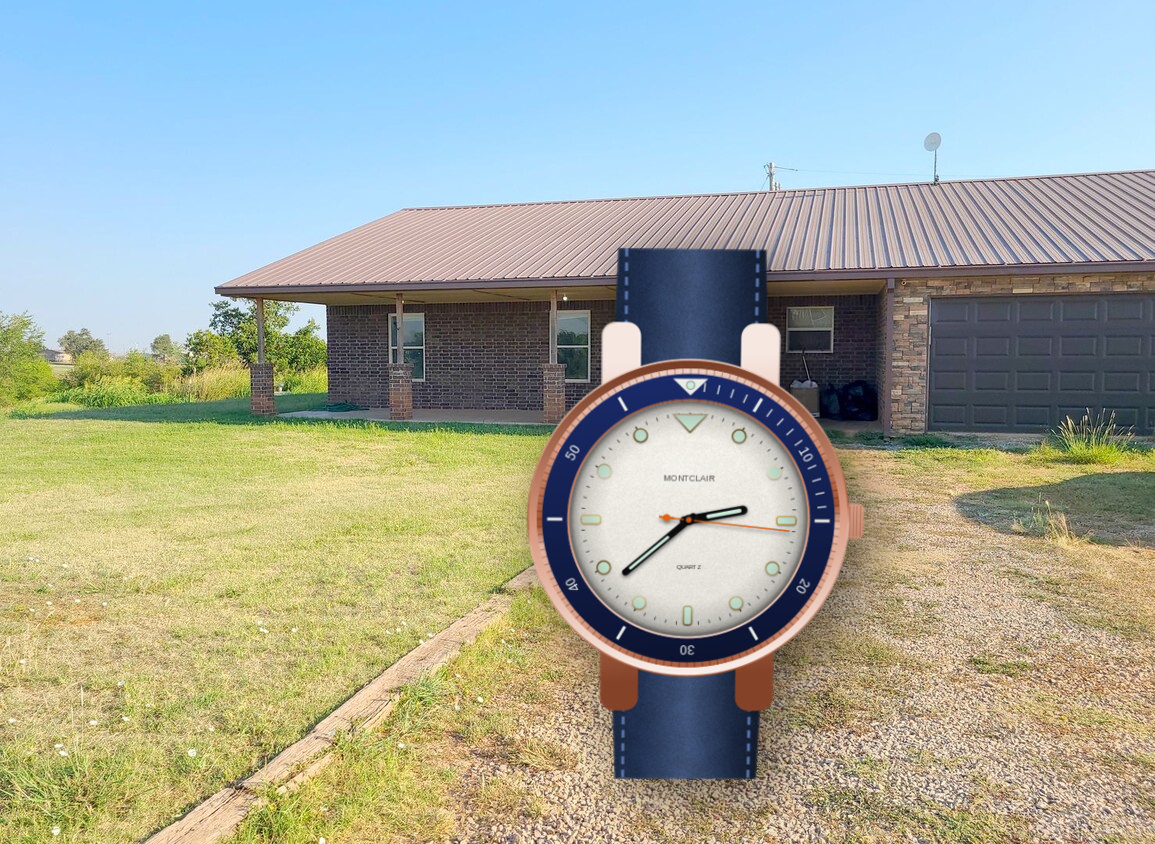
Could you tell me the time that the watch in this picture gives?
2:38:16
